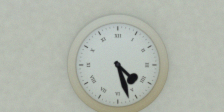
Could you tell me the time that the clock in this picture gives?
4:27
